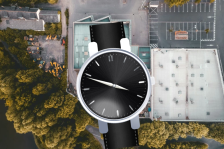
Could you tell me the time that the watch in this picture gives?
3:49
